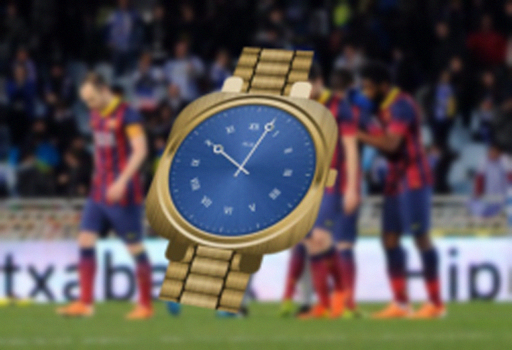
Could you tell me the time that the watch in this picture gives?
10:03
